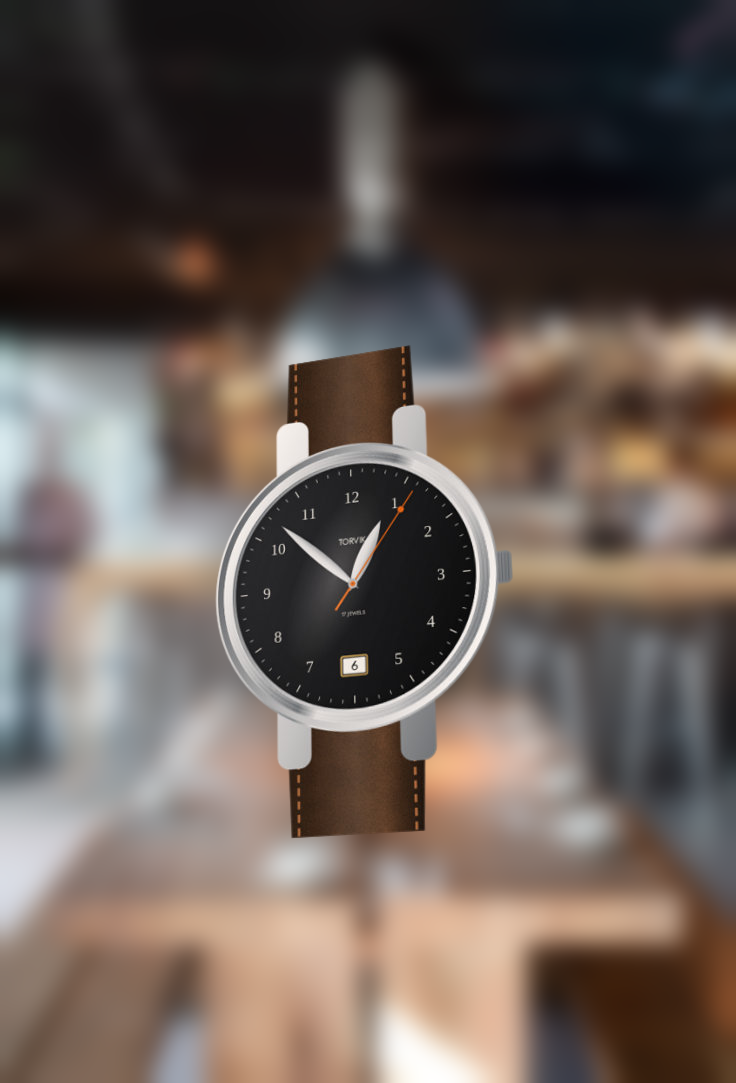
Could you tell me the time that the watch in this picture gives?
12:52:06
